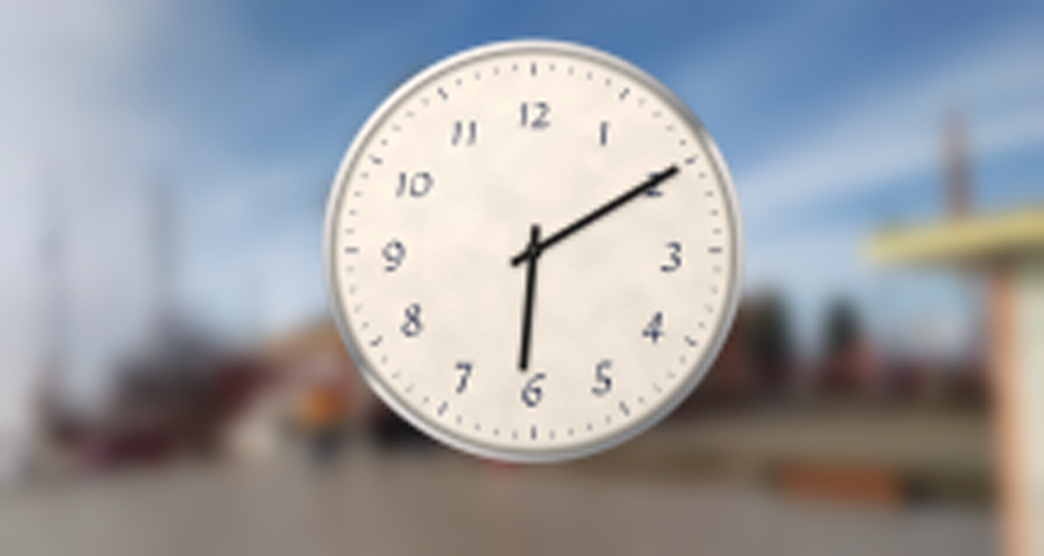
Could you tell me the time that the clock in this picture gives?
6:10
